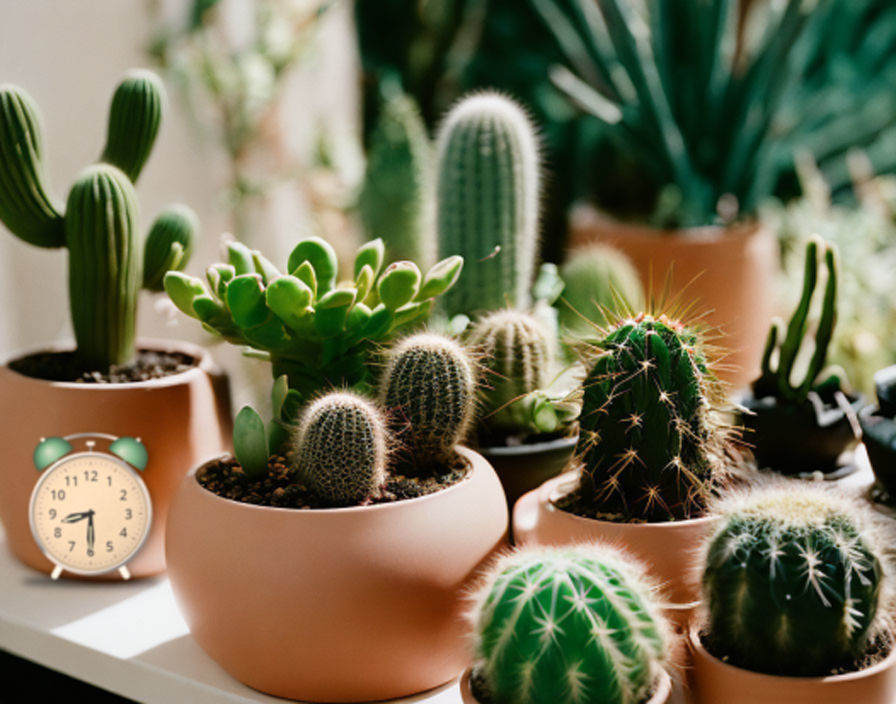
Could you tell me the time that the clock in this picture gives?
8:30
